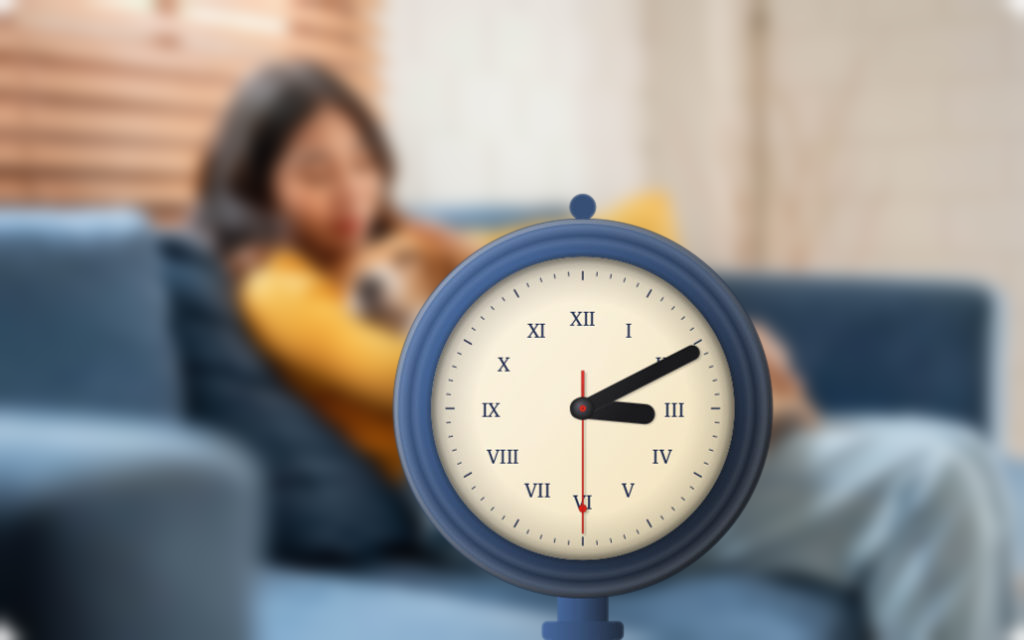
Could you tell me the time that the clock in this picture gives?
3:10:30
